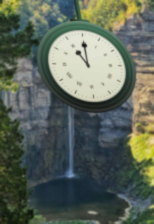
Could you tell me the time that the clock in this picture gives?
11:00
